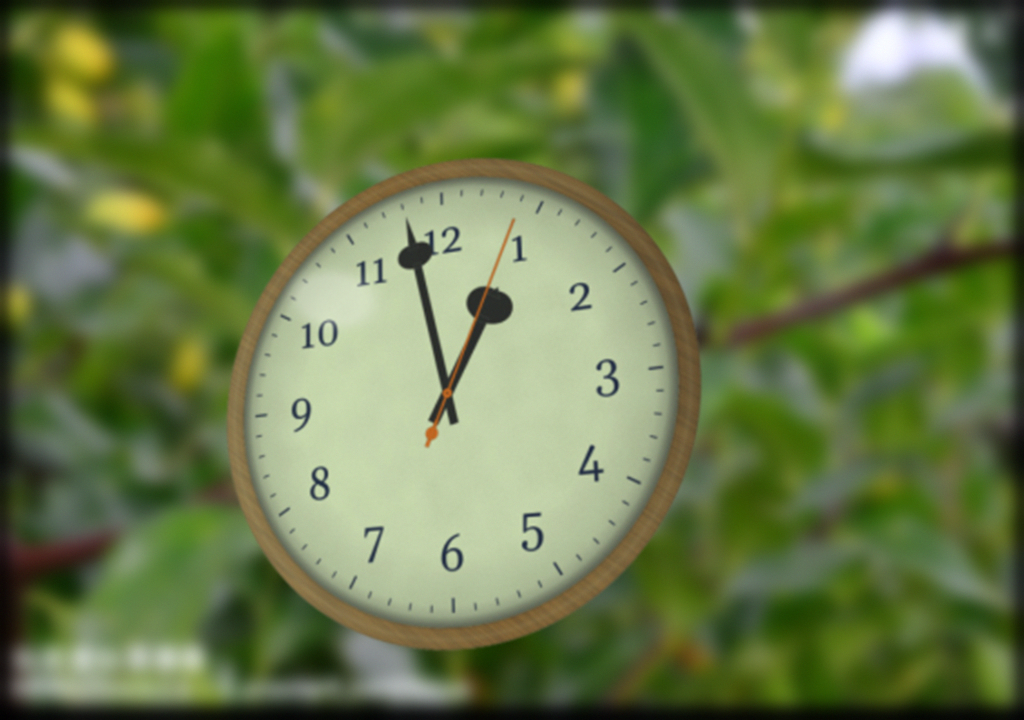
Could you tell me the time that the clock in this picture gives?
12:58:04
